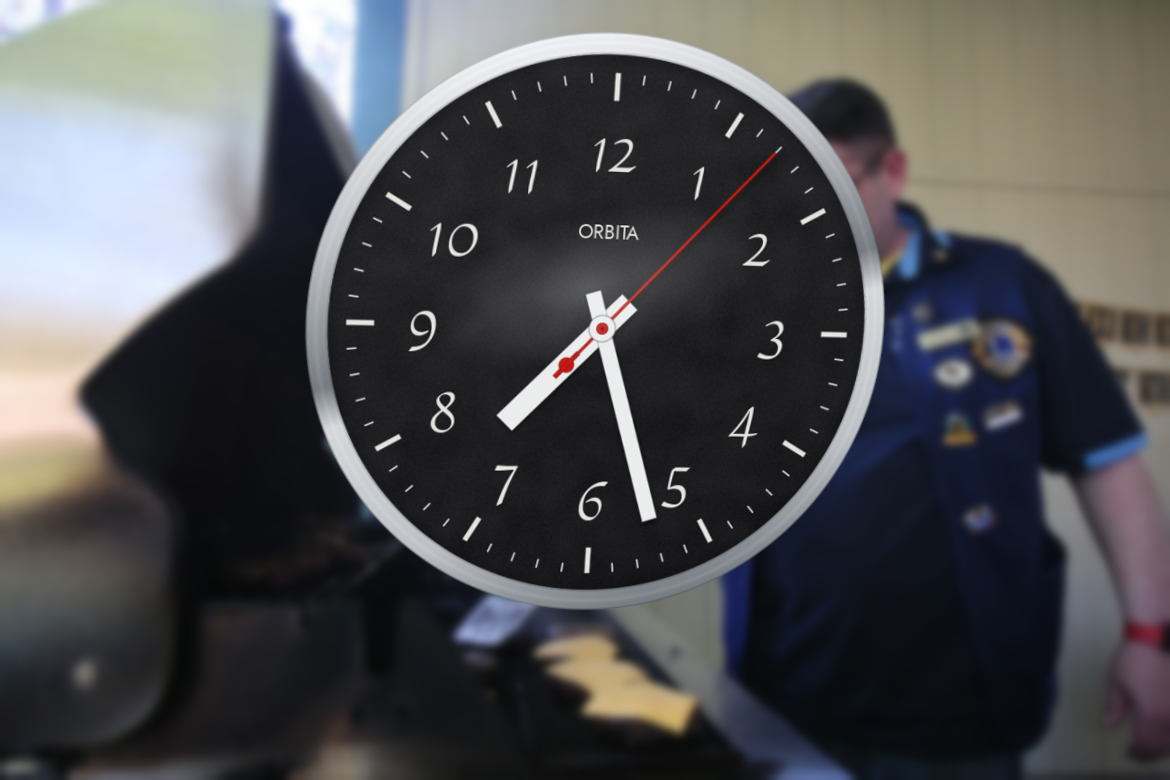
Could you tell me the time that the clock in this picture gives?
7:27:07
